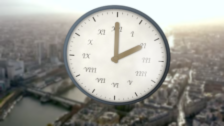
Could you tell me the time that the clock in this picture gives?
2:00
